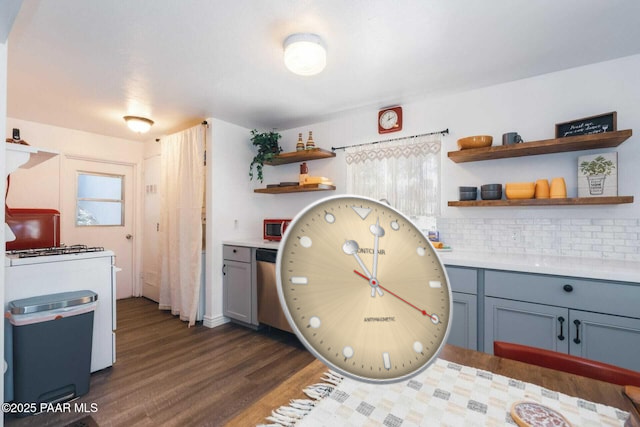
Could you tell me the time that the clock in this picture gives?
11:02:20
